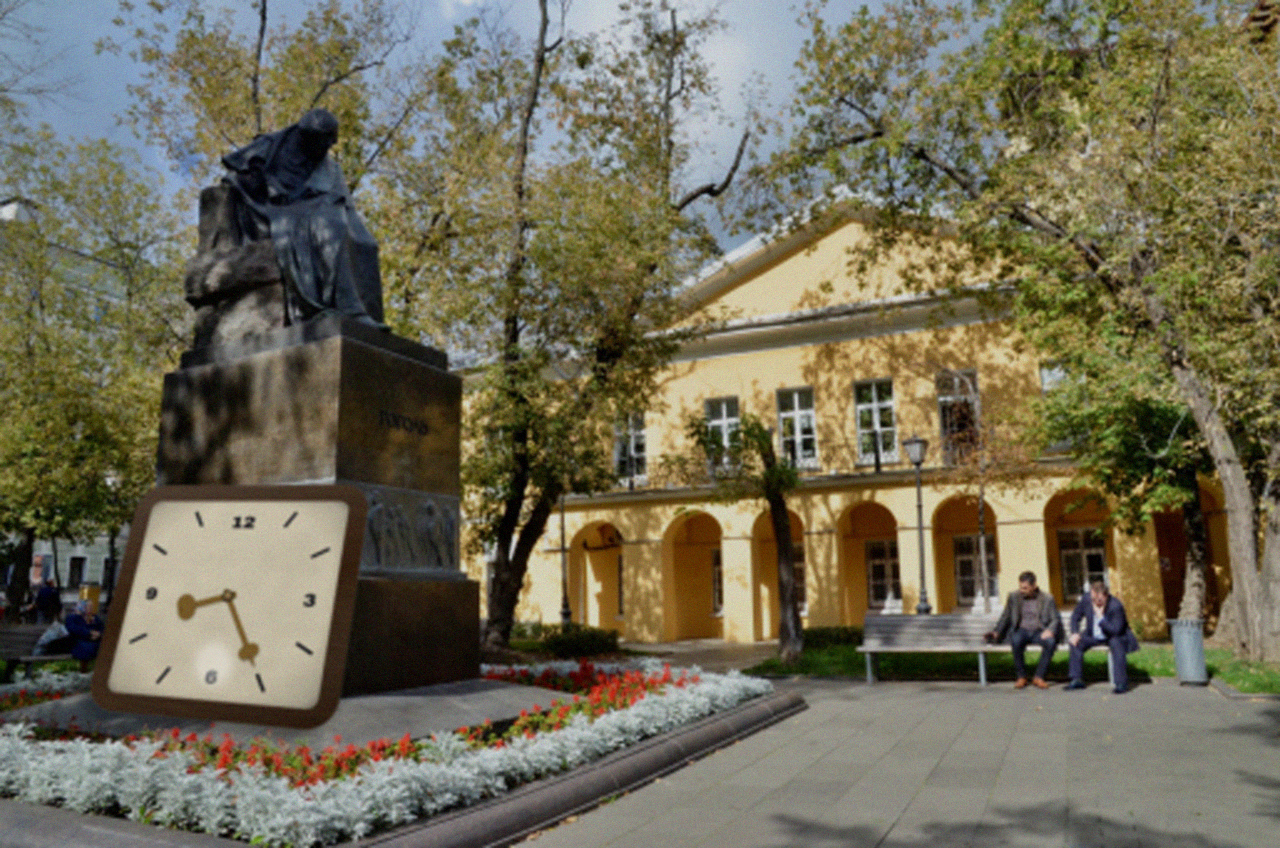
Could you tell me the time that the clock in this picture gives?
8:25
